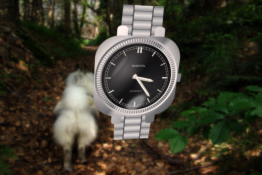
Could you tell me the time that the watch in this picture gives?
3:24
